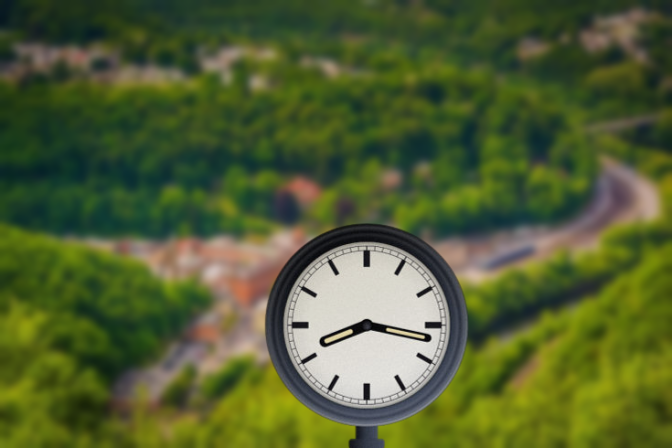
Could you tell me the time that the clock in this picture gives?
8:17
